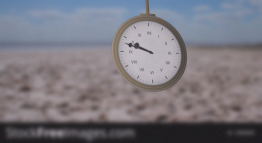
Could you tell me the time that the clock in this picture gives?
9:48
